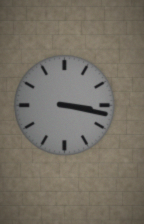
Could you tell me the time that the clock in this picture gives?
3:17
